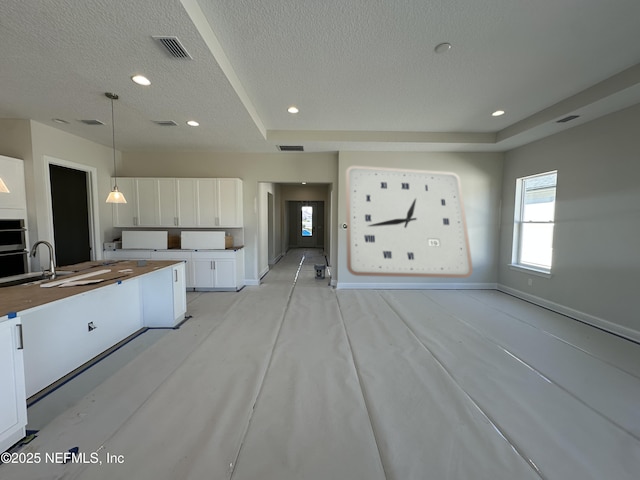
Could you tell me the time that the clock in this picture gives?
12:43
